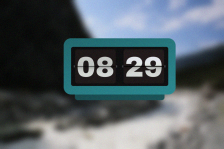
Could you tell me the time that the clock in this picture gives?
8:29
